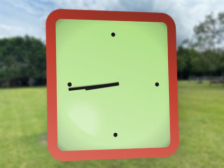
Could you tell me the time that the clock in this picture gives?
8:44
